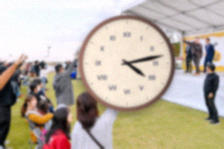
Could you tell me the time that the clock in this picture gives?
4:13
